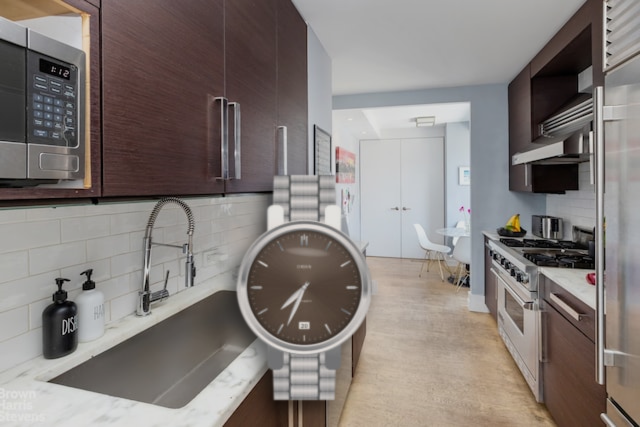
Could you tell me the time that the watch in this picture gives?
7:34
